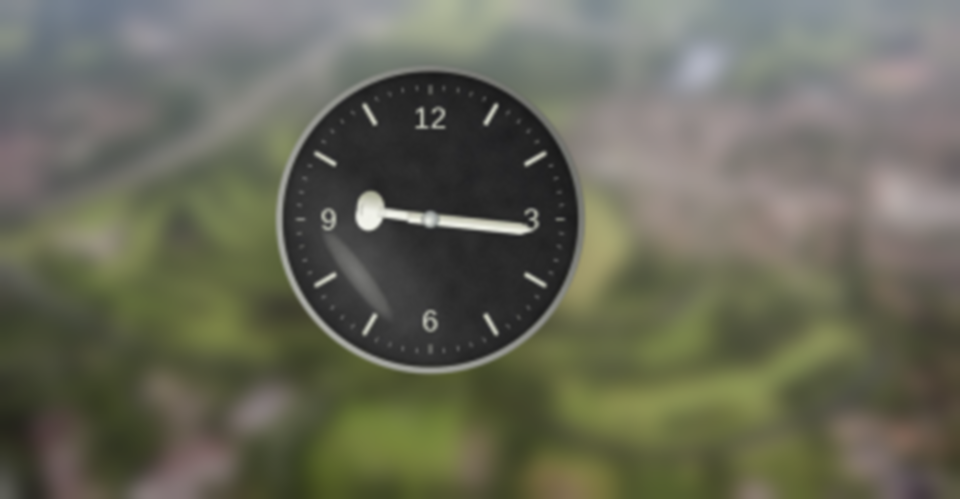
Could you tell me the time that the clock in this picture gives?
9:16
